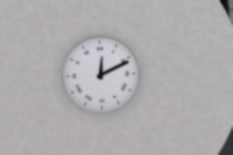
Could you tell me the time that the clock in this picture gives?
12:11
